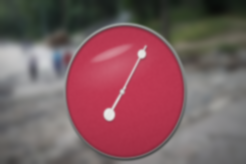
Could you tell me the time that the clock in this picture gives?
7:05
